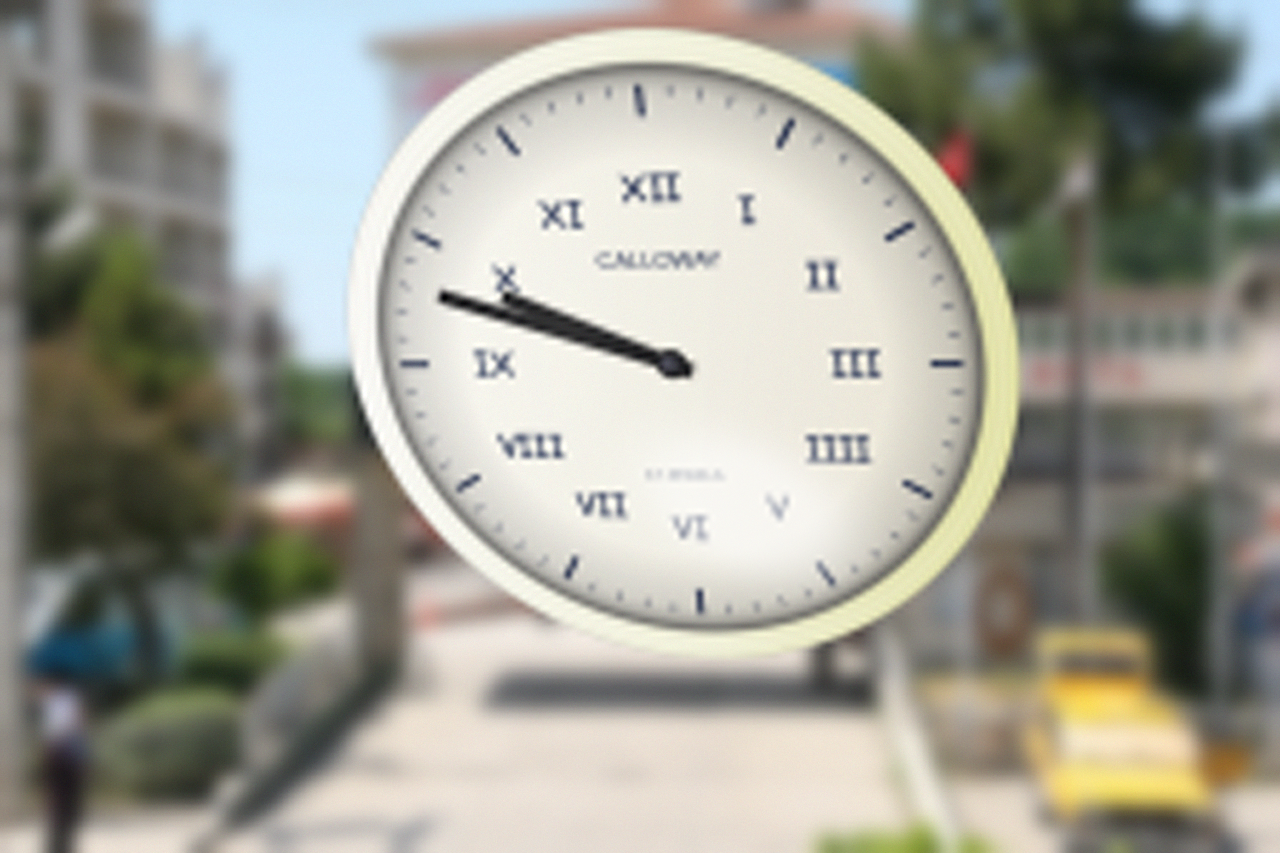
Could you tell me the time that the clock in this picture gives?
9:48
